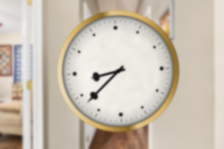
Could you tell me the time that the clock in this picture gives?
8:38
